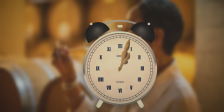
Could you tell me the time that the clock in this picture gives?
1:03
